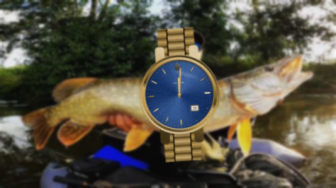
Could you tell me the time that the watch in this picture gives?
12:01
